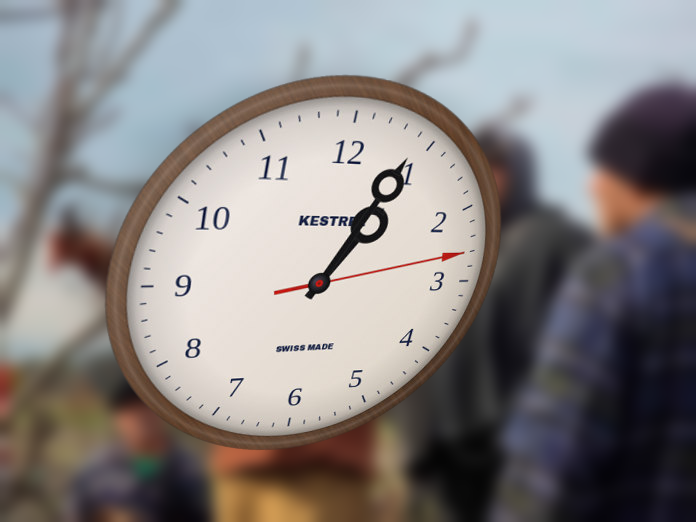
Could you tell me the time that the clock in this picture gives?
1:04:13
